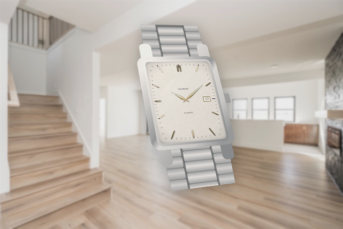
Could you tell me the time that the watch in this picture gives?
10:09
